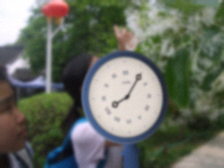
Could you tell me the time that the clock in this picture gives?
8:06
